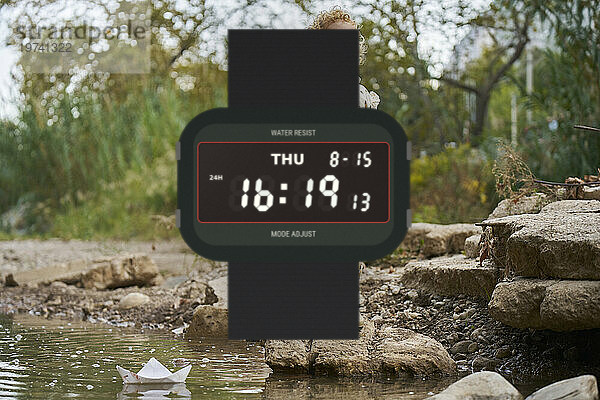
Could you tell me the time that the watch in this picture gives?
16:19:13
